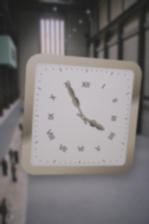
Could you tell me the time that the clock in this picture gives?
3:55
